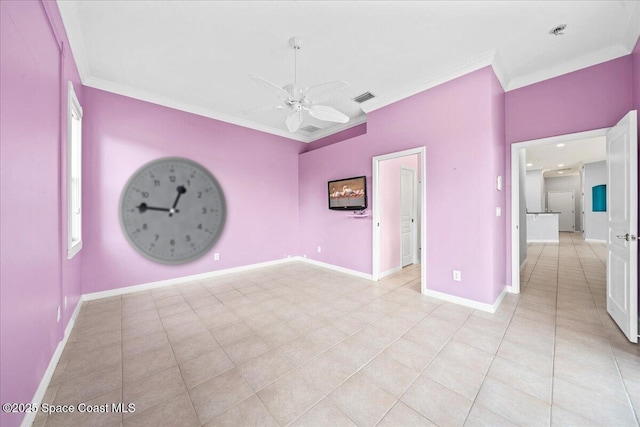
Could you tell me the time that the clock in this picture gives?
12:46
